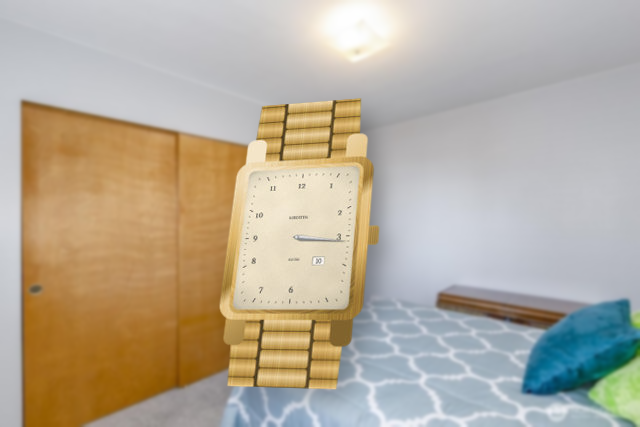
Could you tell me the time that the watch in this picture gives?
3:16
